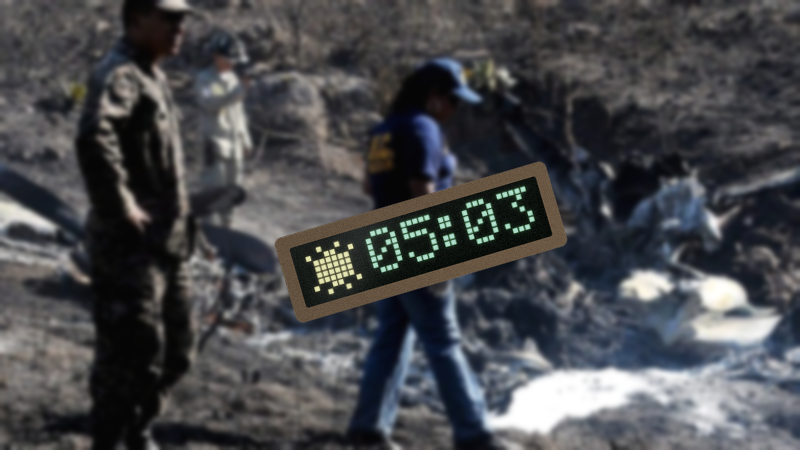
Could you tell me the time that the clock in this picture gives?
5:03
